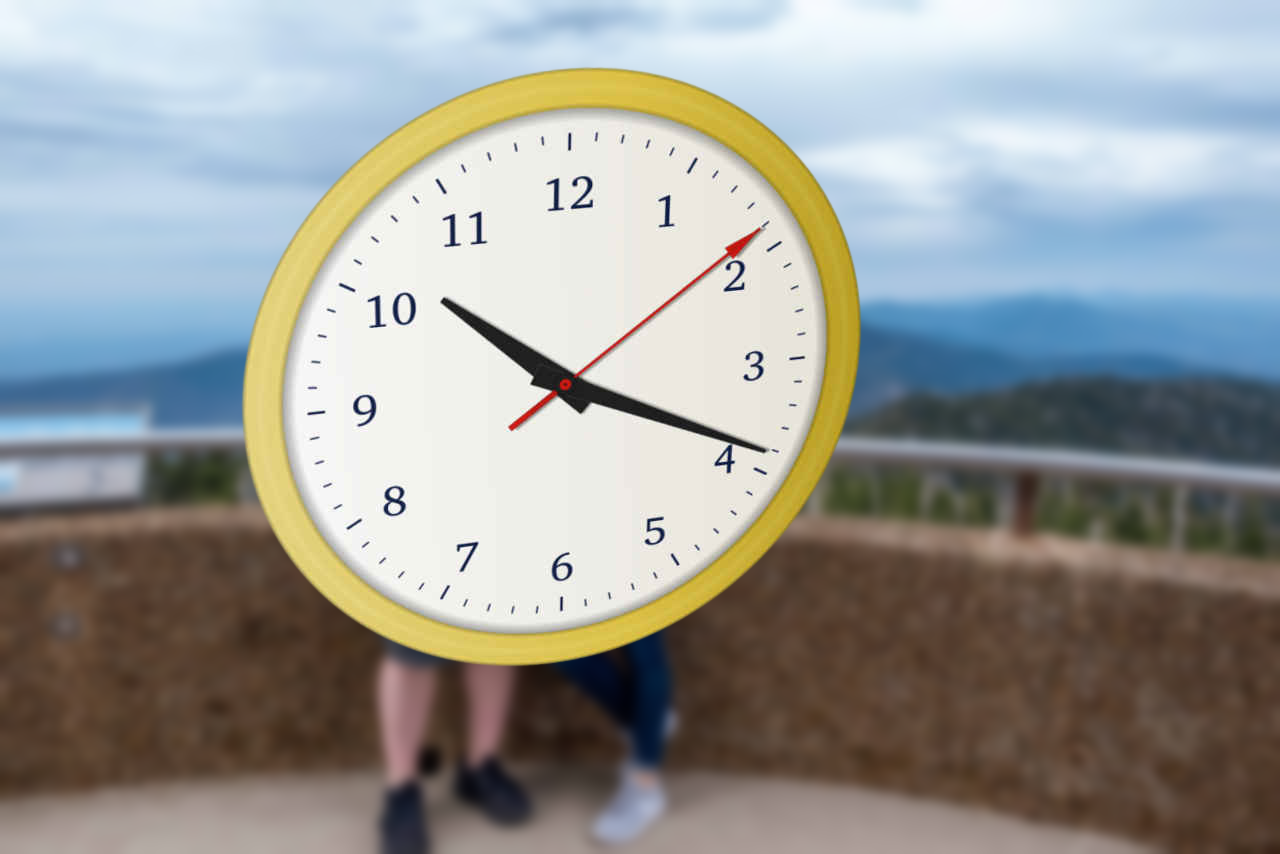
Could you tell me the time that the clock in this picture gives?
10:19:09
